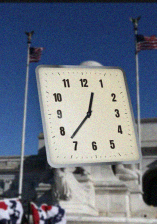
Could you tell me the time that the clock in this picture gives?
12:37
